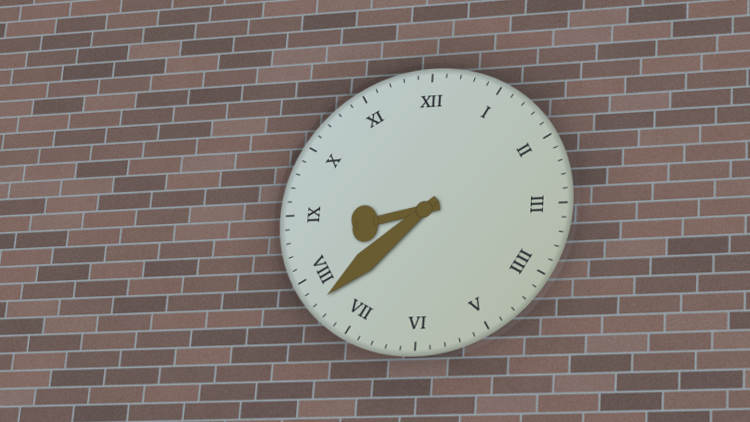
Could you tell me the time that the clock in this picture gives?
8:38
